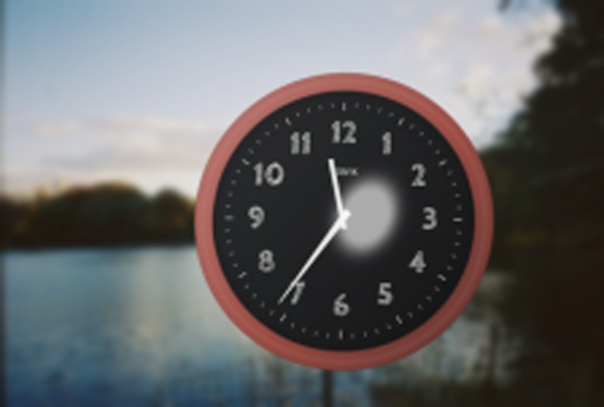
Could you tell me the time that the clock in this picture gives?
11:36
